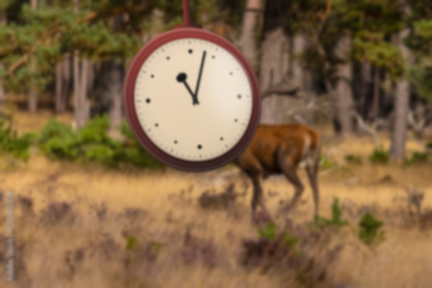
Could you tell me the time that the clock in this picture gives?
11:03
